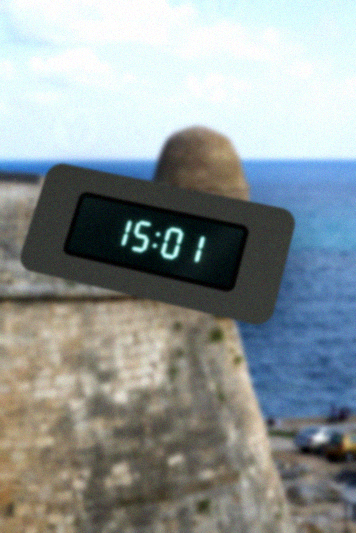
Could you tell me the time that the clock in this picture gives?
15:01
